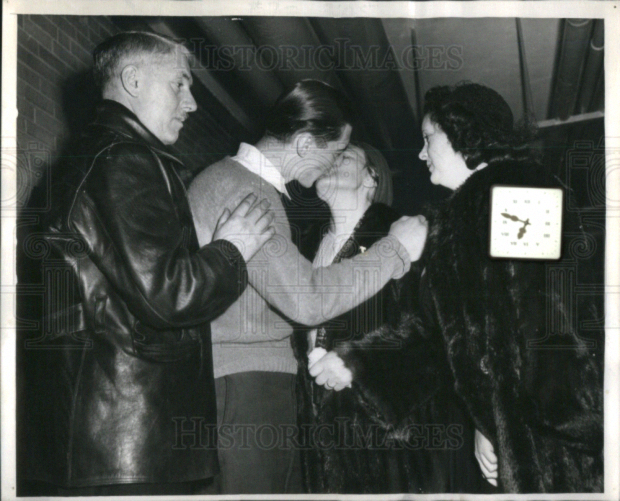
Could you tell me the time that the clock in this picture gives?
6:48
